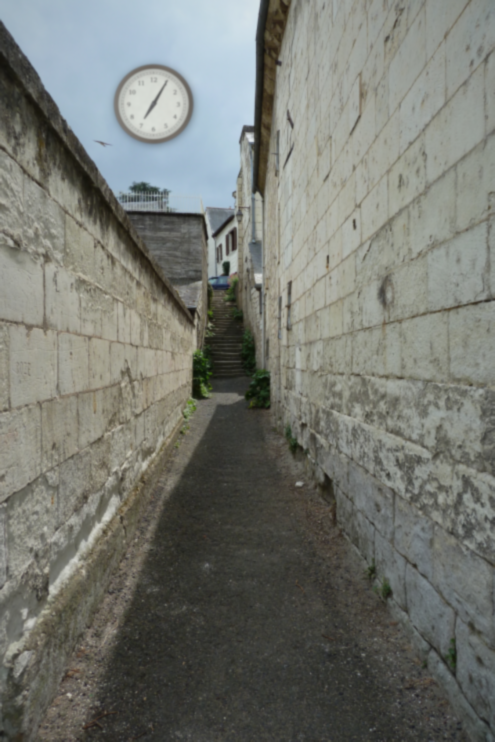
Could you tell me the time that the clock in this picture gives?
7:05
